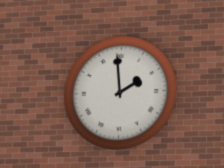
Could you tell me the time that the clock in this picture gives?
1:59
